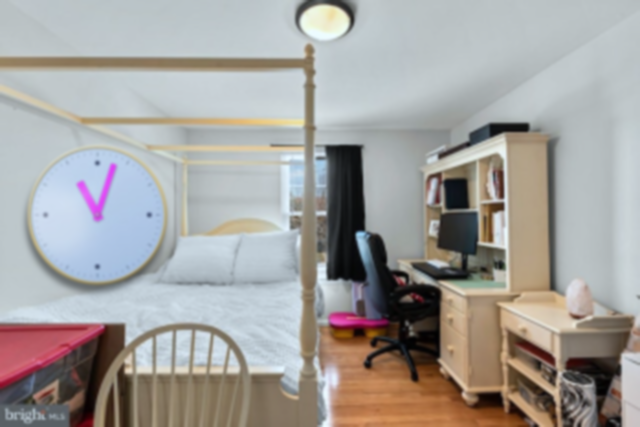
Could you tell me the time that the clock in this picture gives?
11:03
